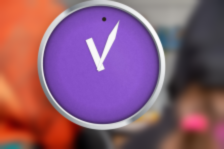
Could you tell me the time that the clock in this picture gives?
11:03
